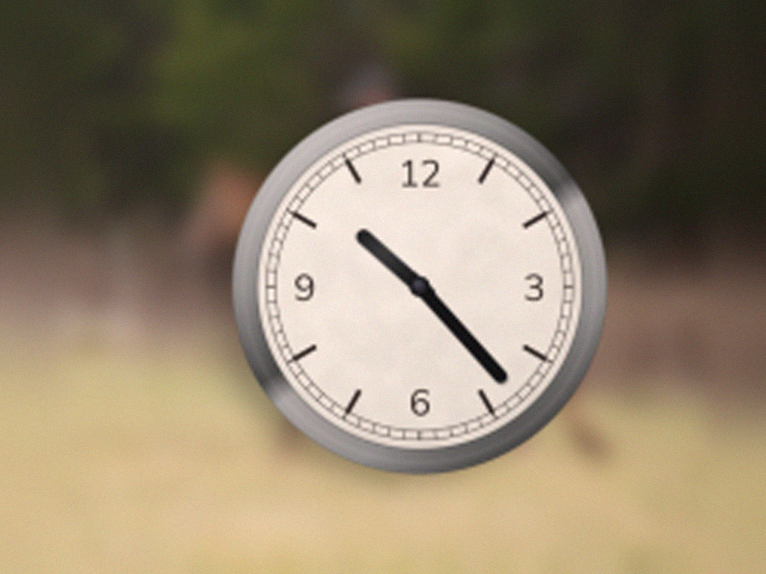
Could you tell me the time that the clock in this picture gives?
10:23
